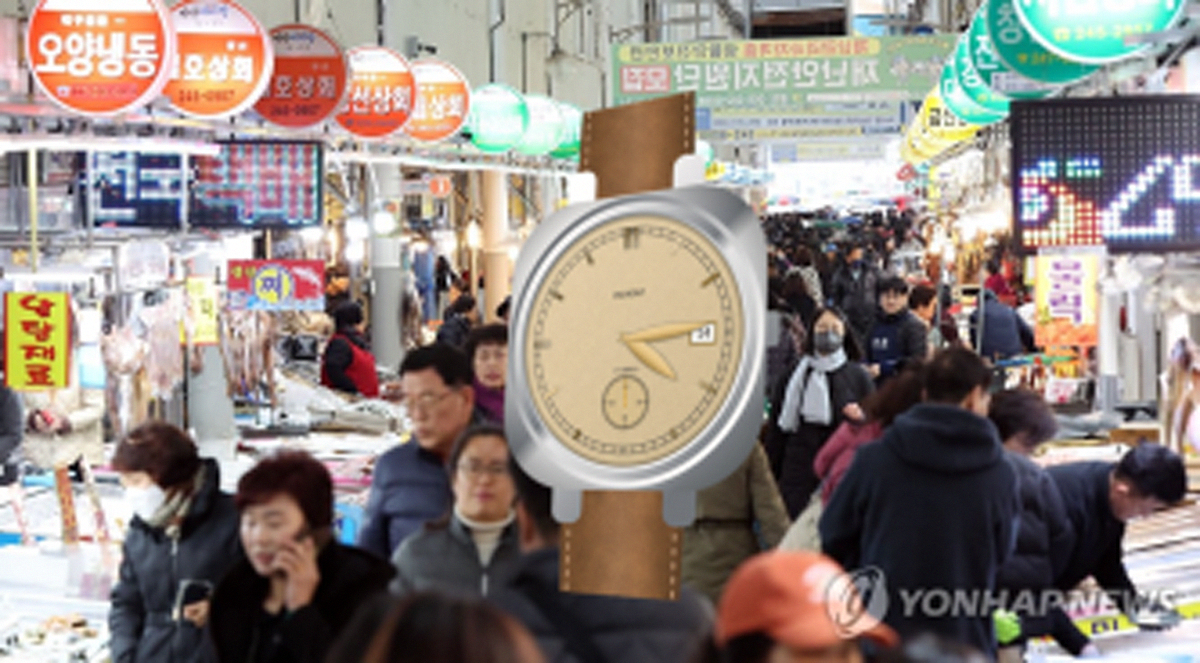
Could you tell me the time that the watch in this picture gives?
4:14
